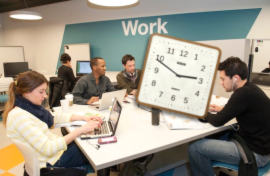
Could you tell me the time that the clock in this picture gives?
2:49
